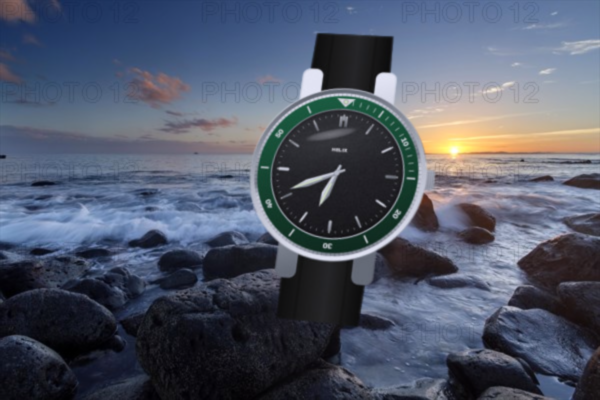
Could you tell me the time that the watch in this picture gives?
6:41
